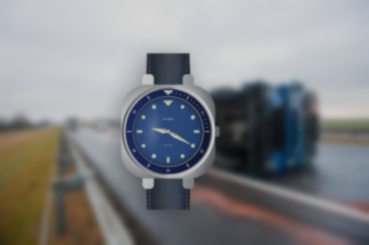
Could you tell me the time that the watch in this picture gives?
9:20
